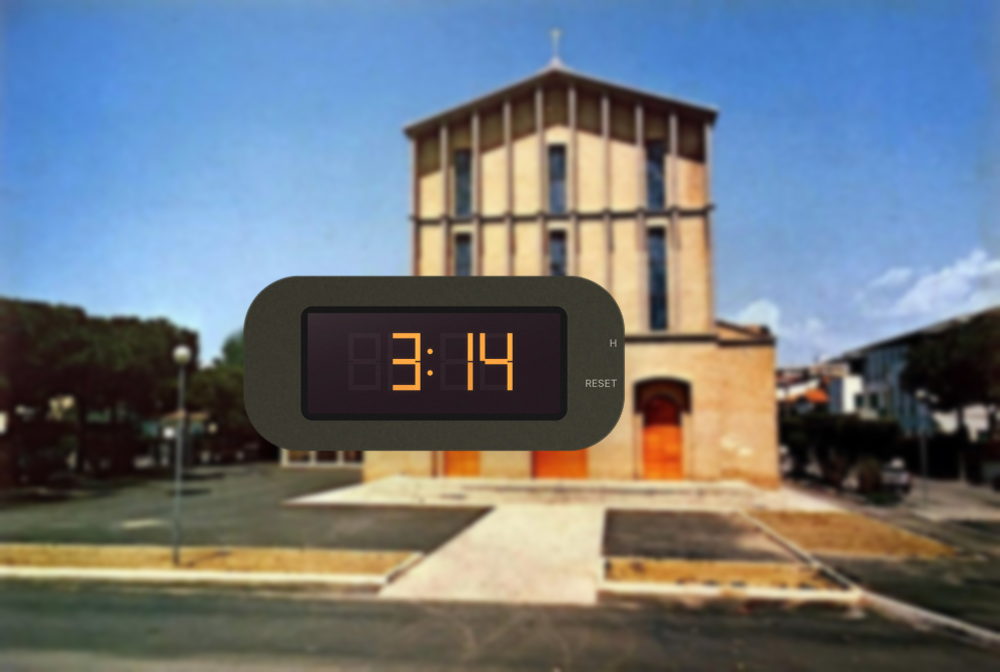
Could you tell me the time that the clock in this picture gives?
3:14
